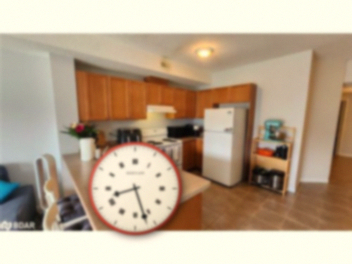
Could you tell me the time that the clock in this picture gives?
8:27
